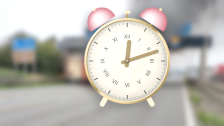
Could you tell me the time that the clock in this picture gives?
12:12
